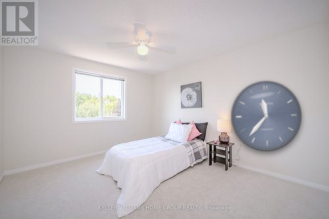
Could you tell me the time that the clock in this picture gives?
11:37
